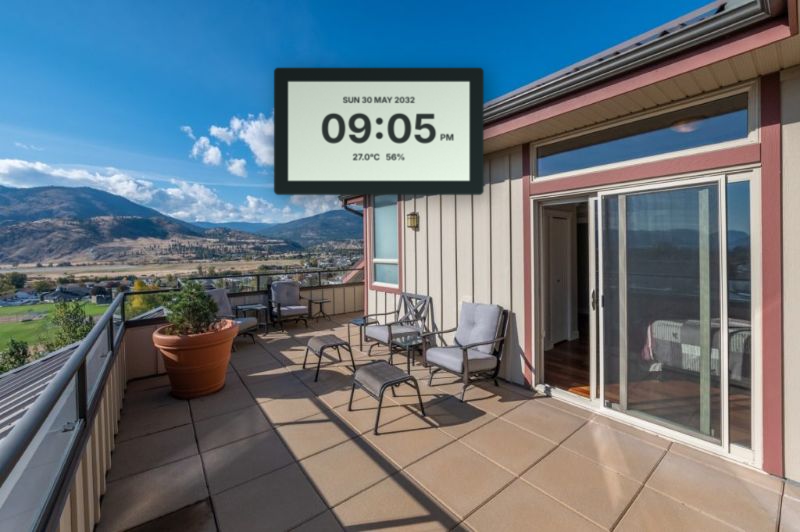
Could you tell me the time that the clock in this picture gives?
9:05
